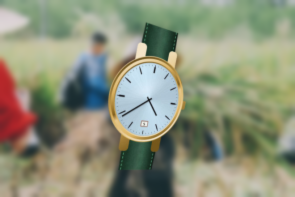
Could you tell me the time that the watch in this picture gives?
4:39
